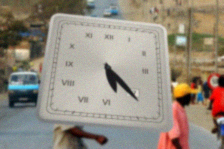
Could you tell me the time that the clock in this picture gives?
5:23
